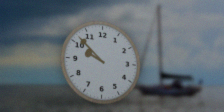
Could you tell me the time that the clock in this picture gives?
9:52
